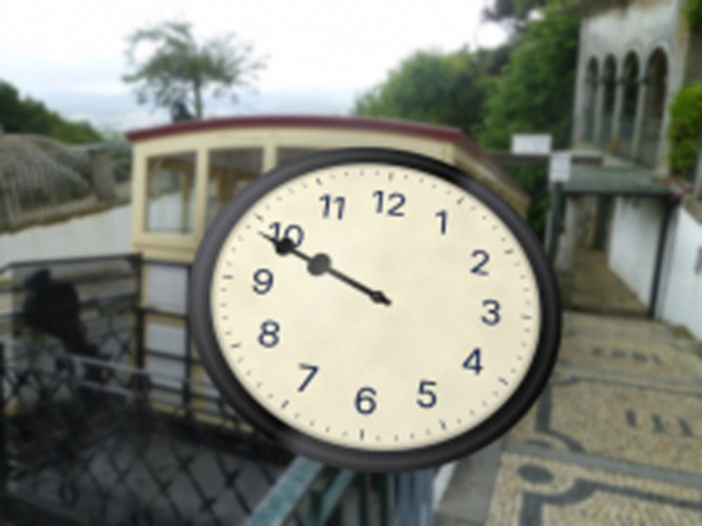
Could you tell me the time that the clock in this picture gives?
9:49
